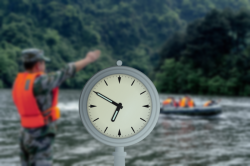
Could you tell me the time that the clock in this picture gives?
6:50
